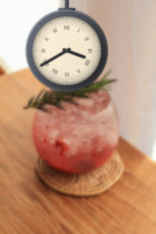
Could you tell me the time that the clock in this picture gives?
3:40
